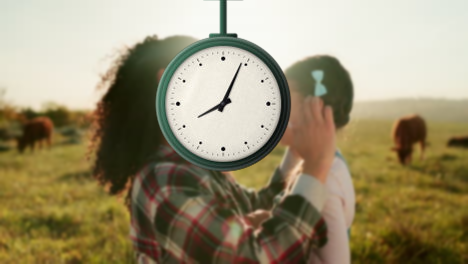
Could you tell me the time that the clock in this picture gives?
8:04
